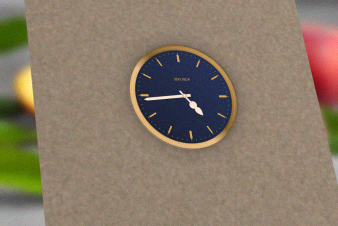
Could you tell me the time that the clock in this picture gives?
4:44
